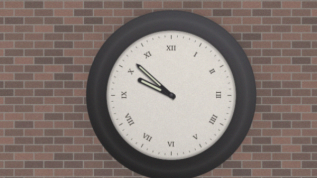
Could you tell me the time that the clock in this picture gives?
9:52
